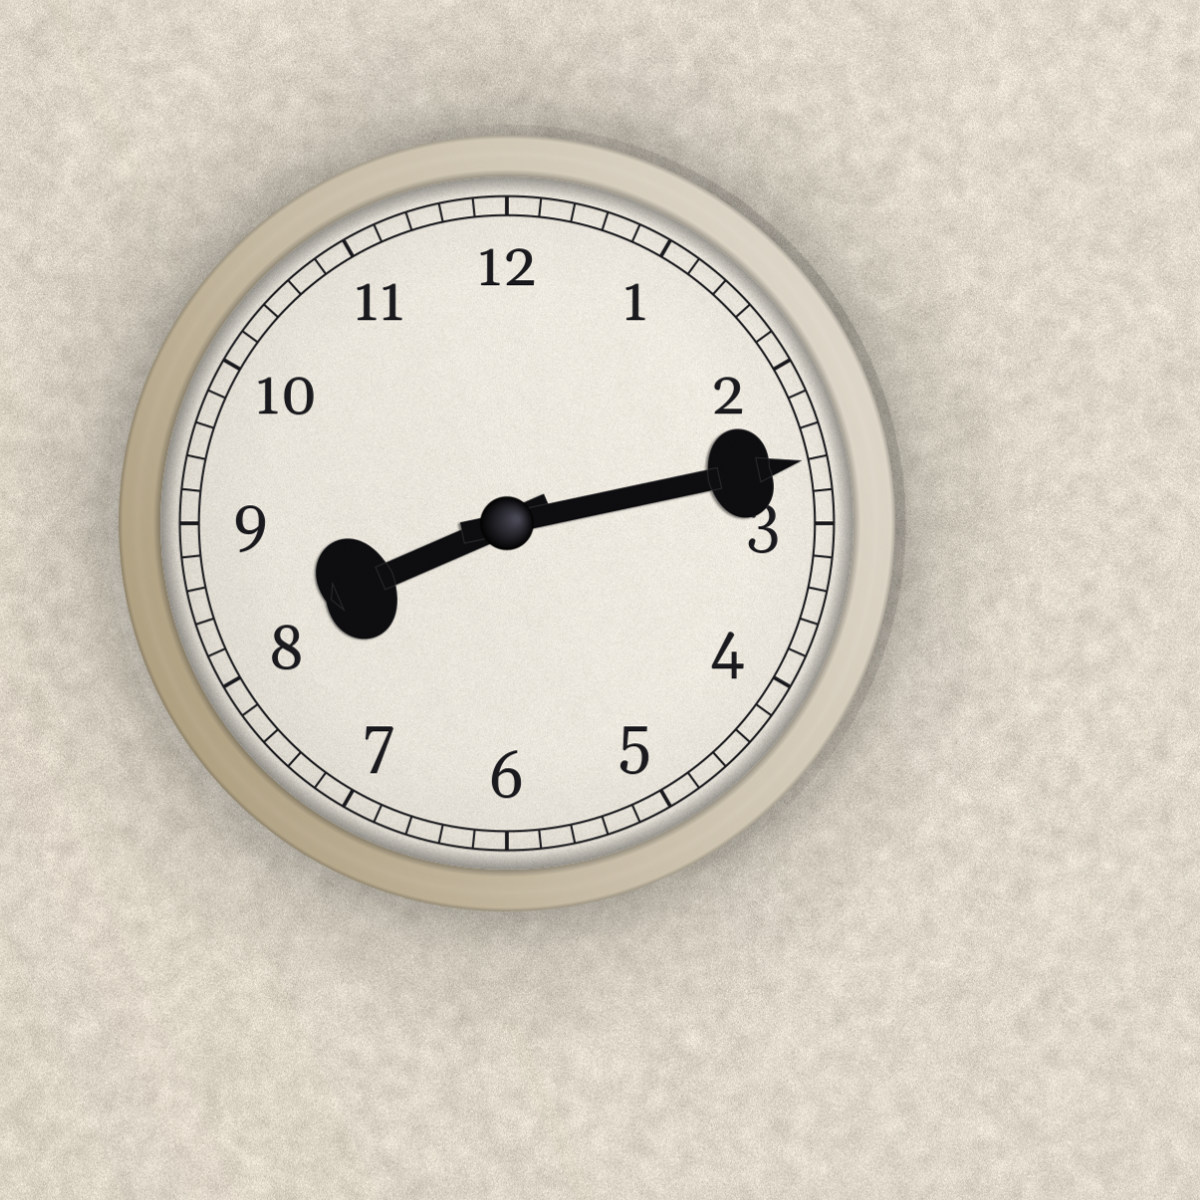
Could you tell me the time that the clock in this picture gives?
8:13
